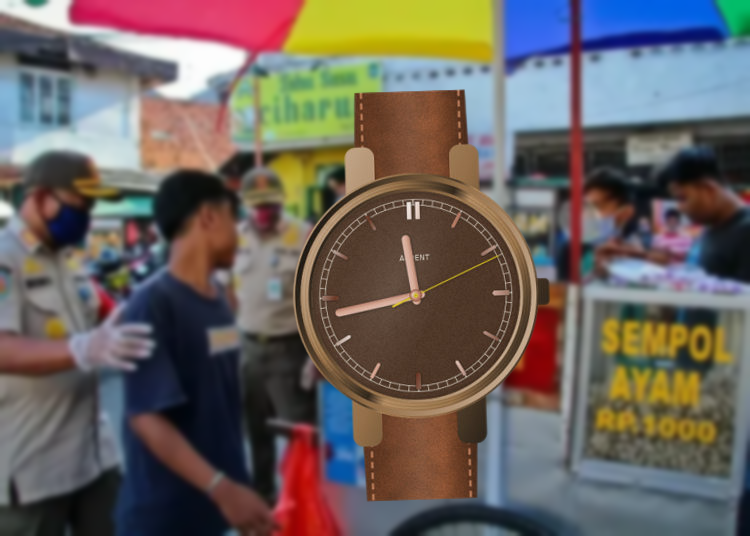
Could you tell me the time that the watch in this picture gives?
11:43:11
